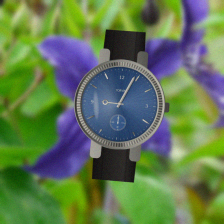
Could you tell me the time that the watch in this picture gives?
9:04
